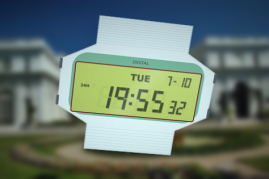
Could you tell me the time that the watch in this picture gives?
19:55:32
